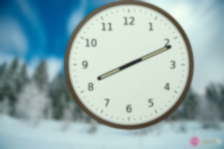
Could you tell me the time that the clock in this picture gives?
8:11
